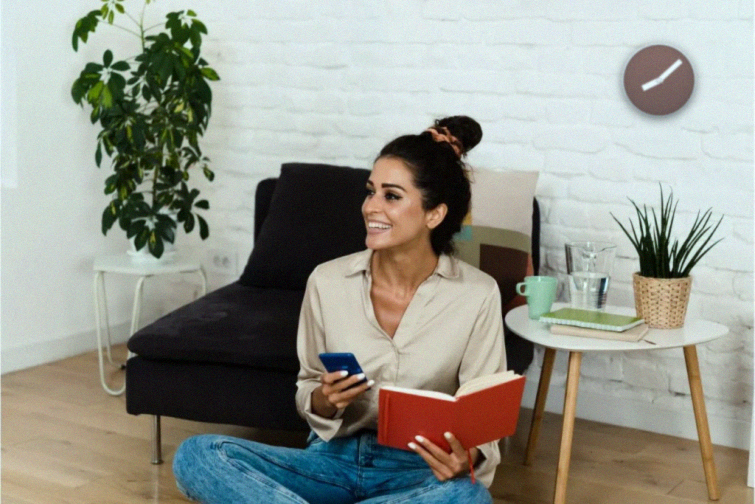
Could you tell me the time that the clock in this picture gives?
8:08
